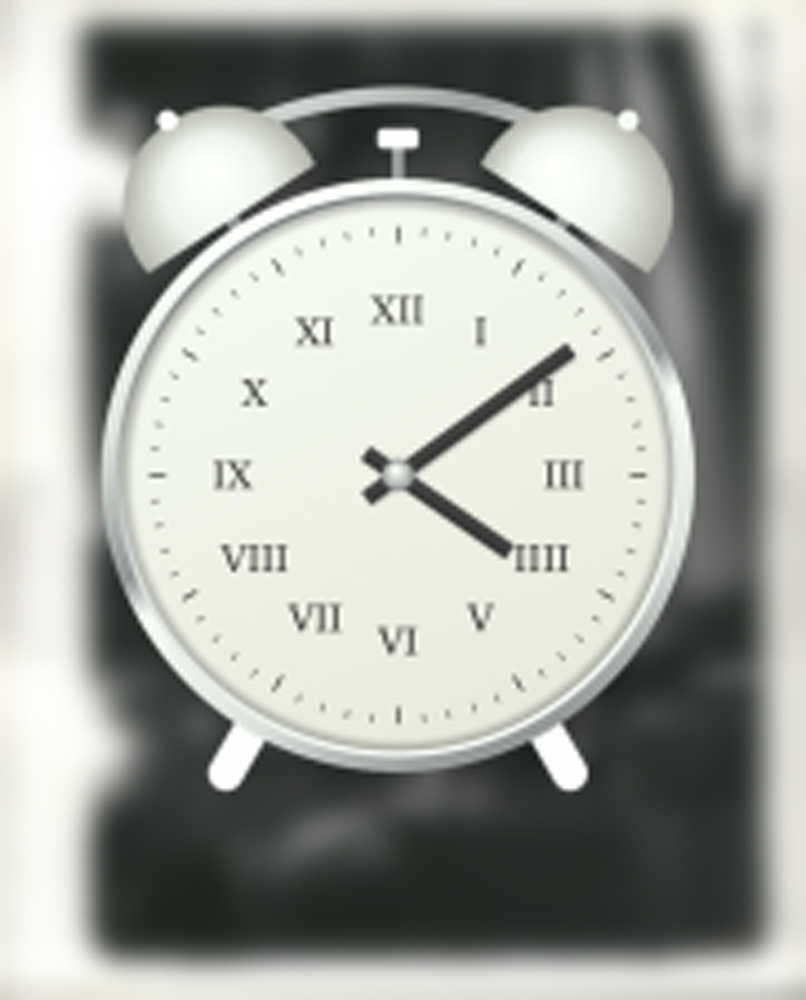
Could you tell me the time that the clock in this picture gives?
4:09
